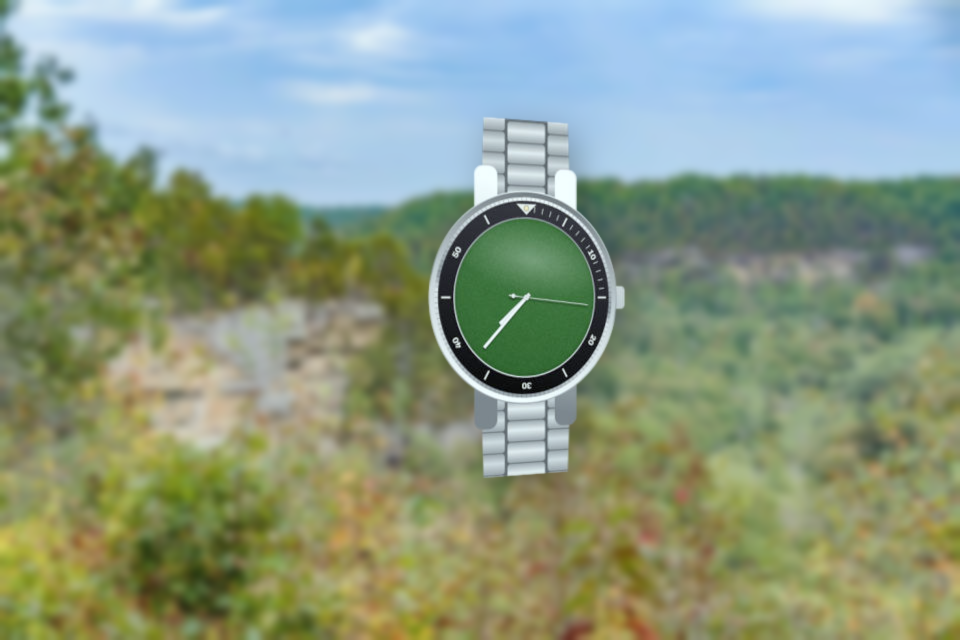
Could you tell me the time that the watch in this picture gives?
7:37:16
